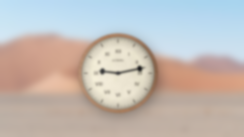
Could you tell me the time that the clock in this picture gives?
9:13
